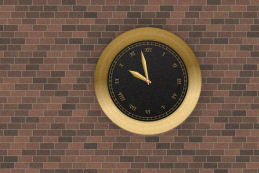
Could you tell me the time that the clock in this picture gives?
9:58
